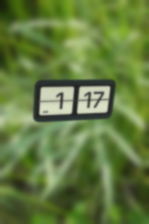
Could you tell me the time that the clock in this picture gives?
1:17
